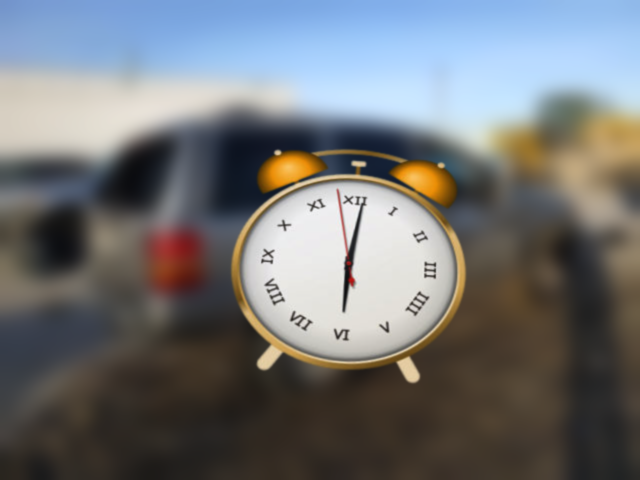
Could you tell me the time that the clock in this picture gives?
6:00:58
